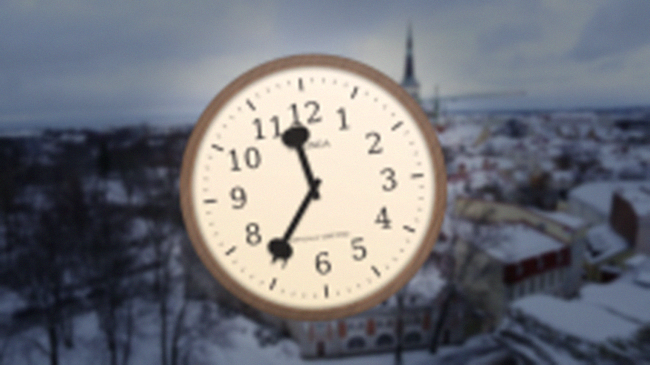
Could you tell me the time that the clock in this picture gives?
11:36
